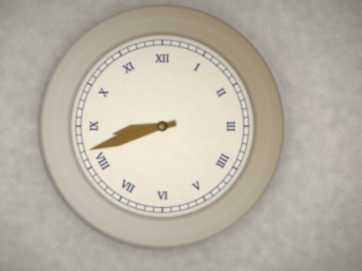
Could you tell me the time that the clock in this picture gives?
8:42
